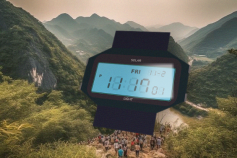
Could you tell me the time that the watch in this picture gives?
11:17:01
